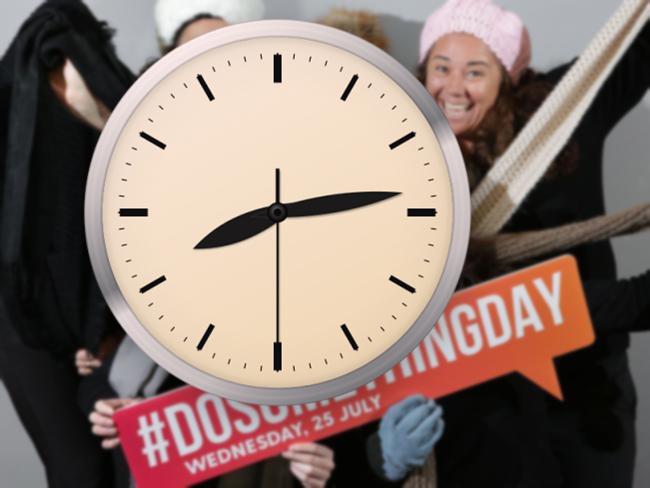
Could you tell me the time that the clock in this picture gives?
8:13:30
